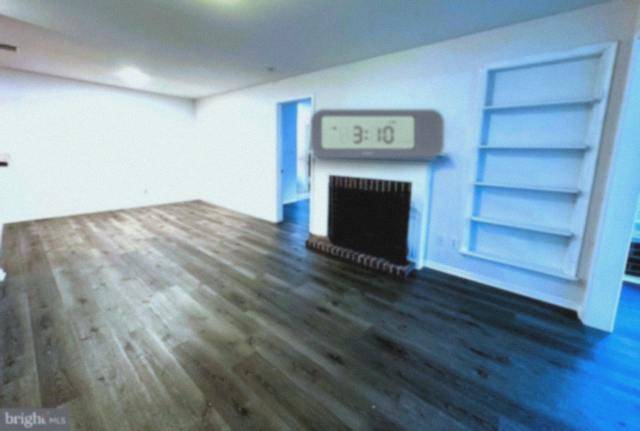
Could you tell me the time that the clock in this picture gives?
3:10
